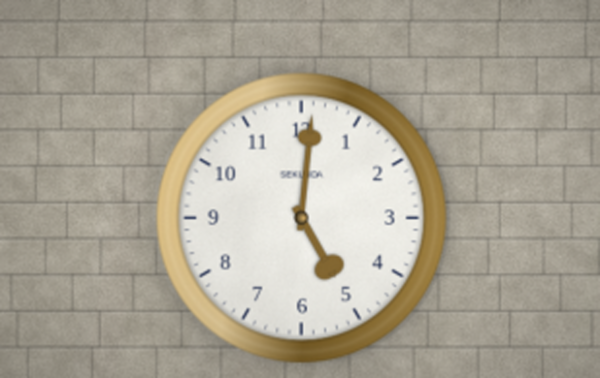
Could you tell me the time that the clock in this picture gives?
5:01
